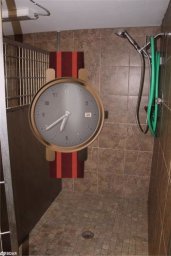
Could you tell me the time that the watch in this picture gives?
6:39
